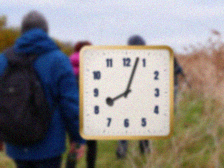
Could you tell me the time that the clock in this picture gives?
8:03
